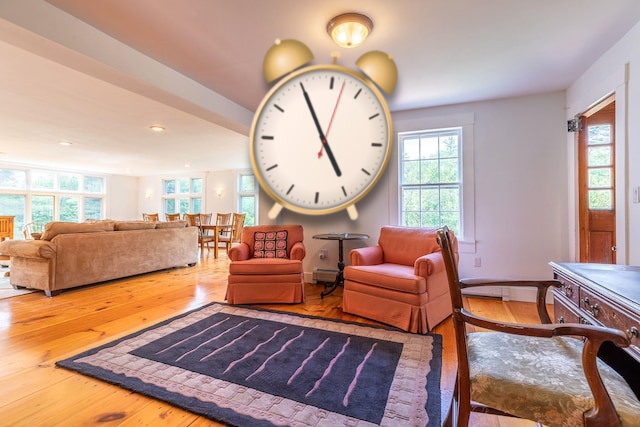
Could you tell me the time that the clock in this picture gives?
4:55:02
